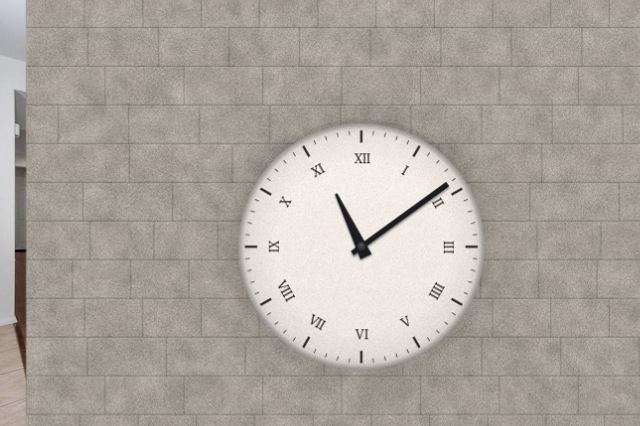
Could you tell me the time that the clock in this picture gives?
11:09
